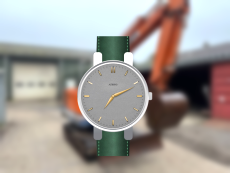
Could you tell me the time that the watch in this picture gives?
7:11
